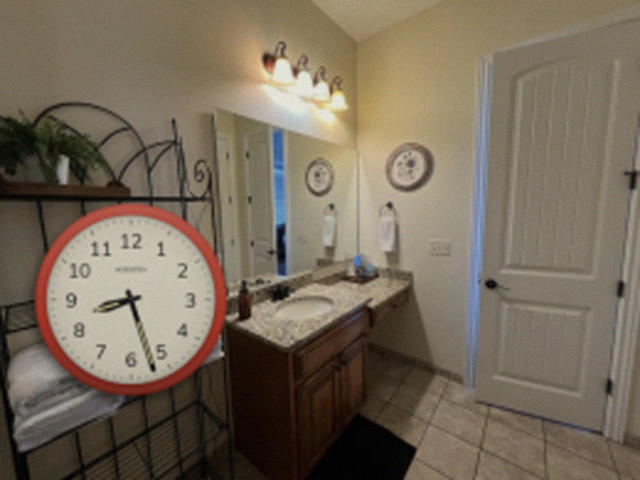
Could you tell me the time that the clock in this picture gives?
8:27
